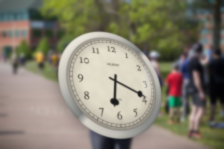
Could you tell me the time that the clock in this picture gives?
6:19
